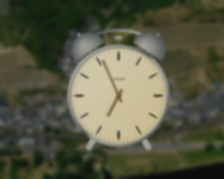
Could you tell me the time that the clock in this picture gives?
6:56
